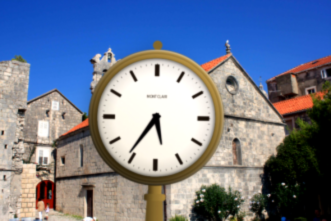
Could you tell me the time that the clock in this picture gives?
5:36
